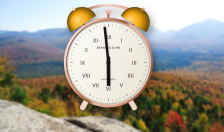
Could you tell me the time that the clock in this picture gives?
5:59
